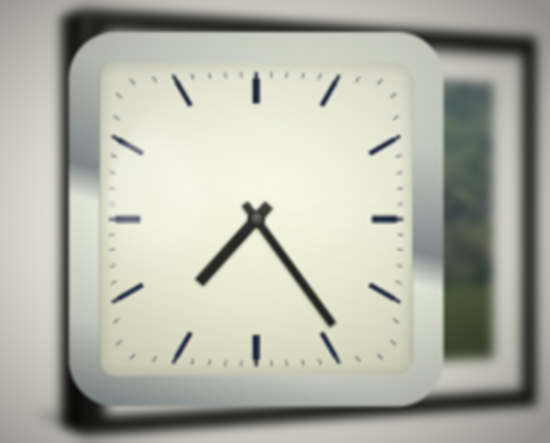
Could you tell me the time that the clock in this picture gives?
7:24
